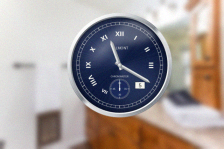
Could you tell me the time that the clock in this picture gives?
11:20
